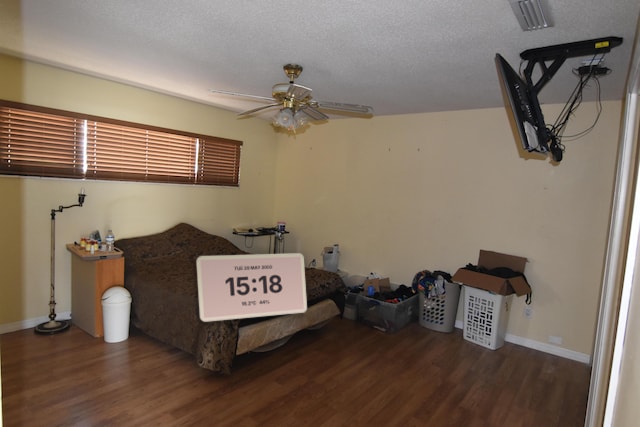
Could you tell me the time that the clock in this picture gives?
15:18
